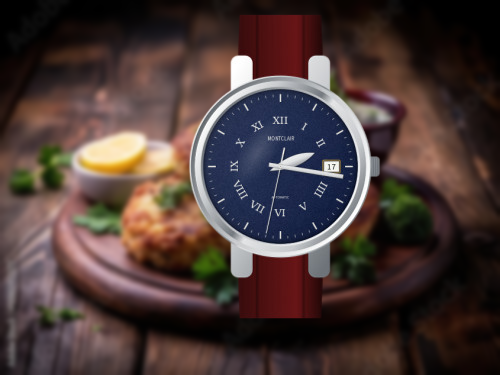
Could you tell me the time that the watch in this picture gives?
2:16:32
